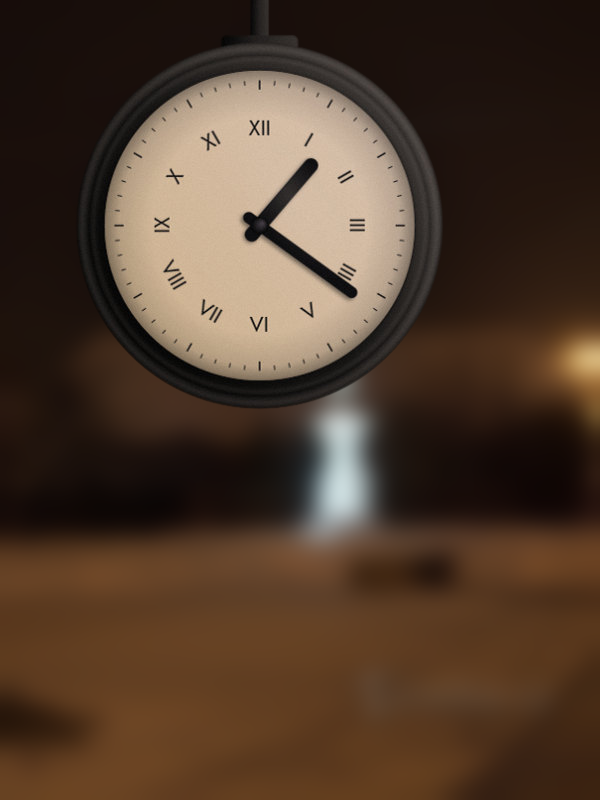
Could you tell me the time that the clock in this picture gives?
1:21
